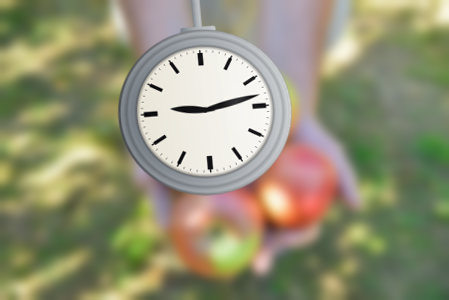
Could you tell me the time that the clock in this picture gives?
9:13
